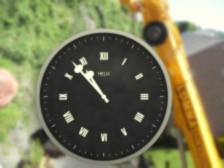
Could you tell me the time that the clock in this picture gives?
10:53
